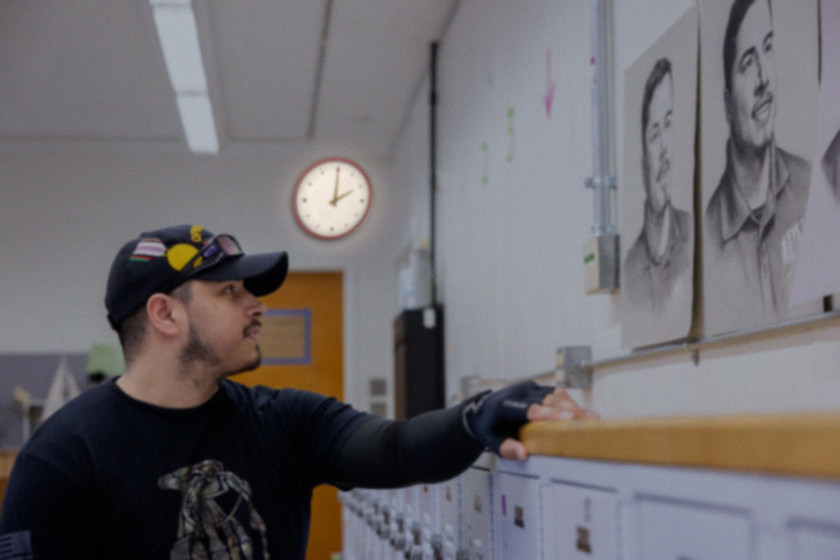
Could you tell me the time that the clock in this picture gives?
2:00
